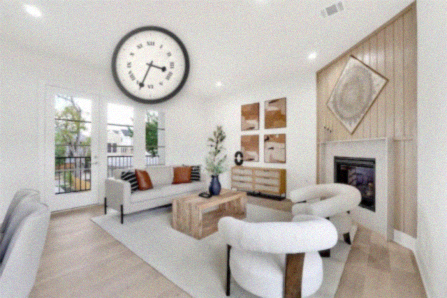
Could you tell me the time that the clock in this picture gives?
3:34
